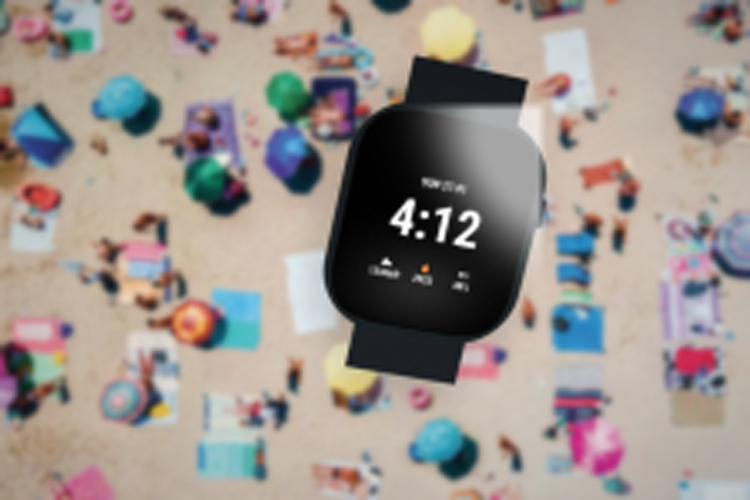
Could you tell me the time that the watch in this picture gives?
4:12
